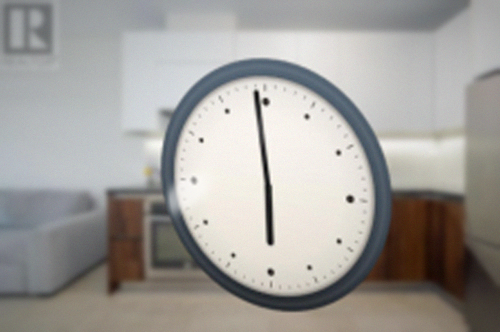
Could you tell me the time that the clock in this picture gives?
5:59
